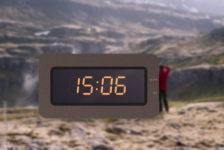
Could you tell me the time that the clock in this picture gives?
15:06
